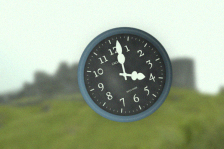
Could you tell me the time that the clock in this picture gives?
4:02
